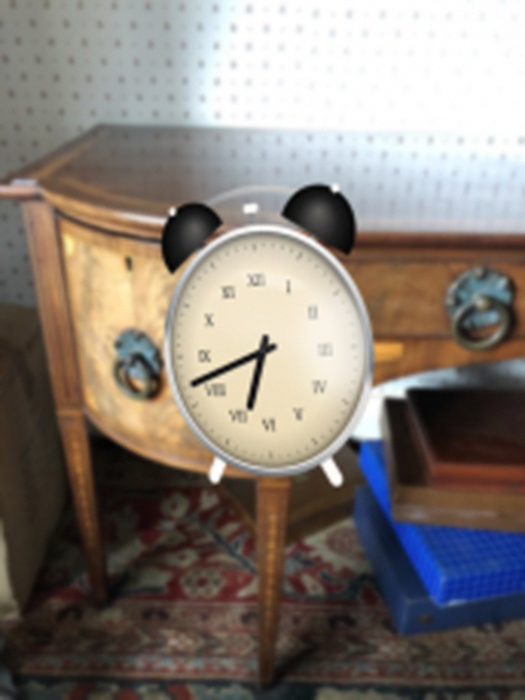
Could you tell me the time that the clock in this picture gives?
6:42
